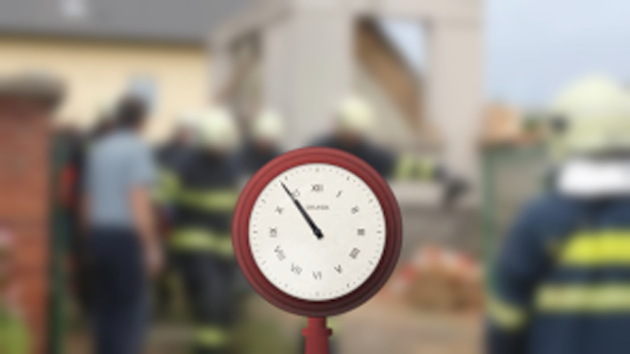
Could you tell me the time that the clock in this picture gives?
10:54
